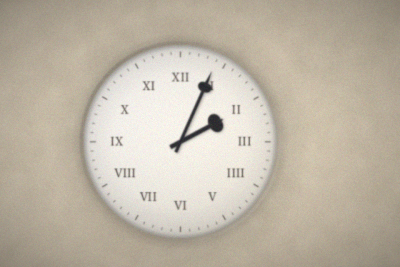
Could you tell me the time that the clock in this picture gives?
2:04
